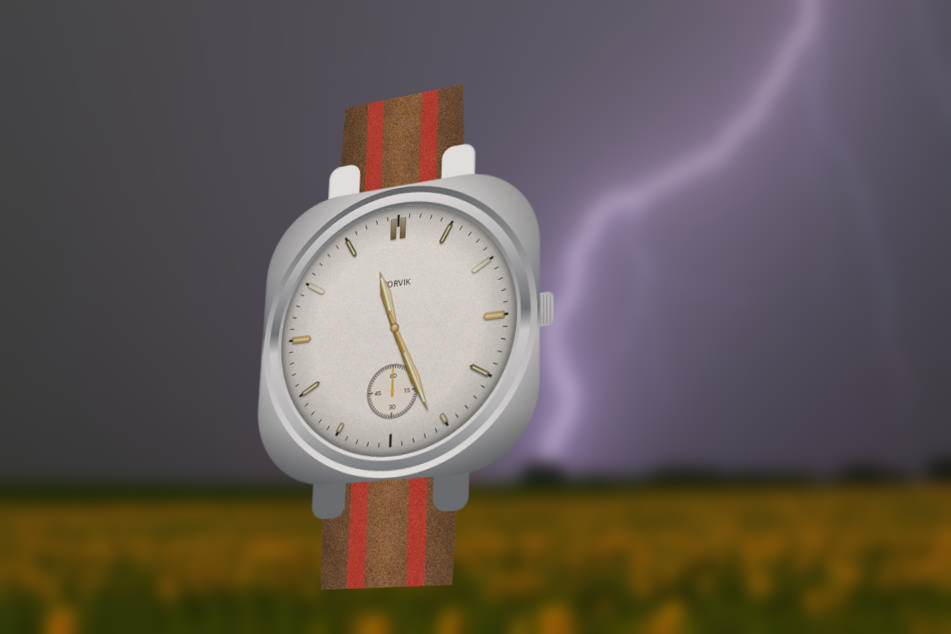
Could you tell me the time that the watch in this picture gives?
11:26
